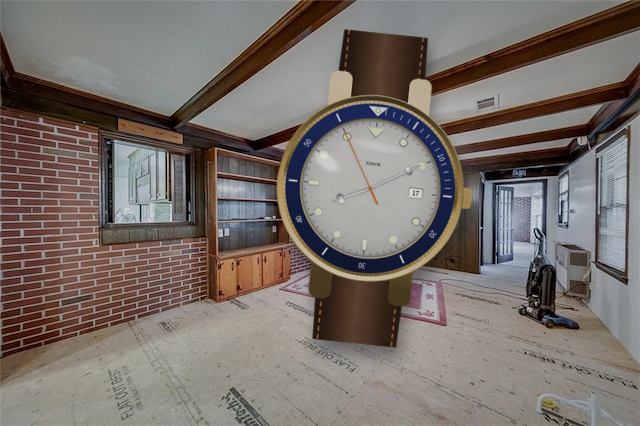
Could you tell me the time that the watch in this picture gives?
8:09:55
